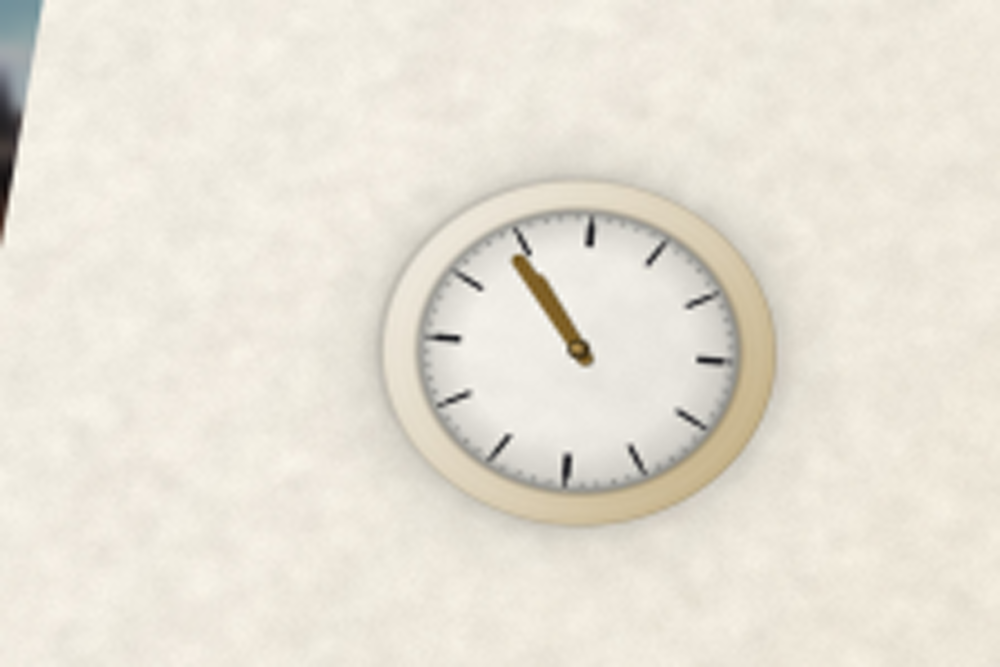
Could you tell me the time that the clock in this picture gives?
10:54
